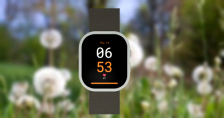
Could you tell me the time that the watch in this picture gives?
6:53
